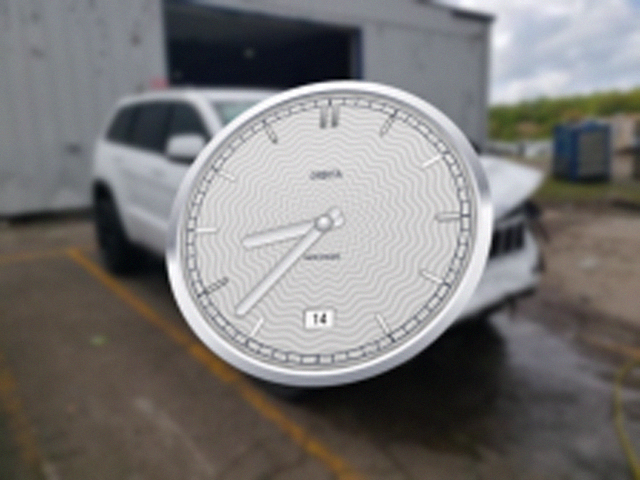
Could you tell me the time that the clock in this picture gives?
8:37
